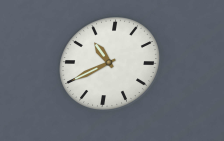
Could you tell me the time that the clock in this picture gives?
10:40
